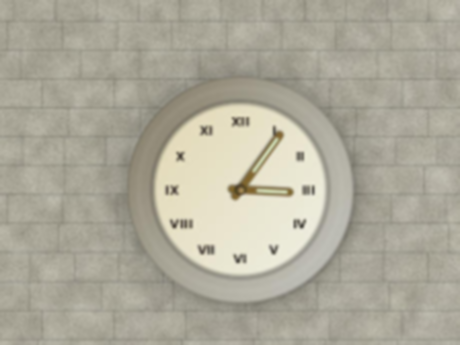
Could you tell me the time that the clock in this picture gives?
3:06
